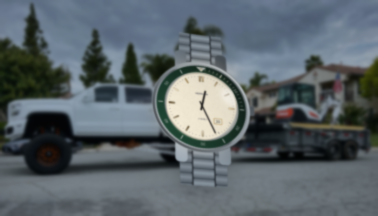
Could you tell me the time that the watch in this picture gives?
12:26
